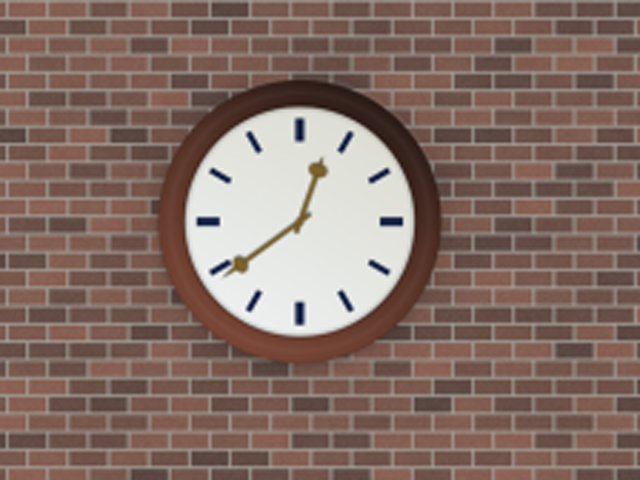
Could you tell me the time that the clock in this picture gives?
12:39
